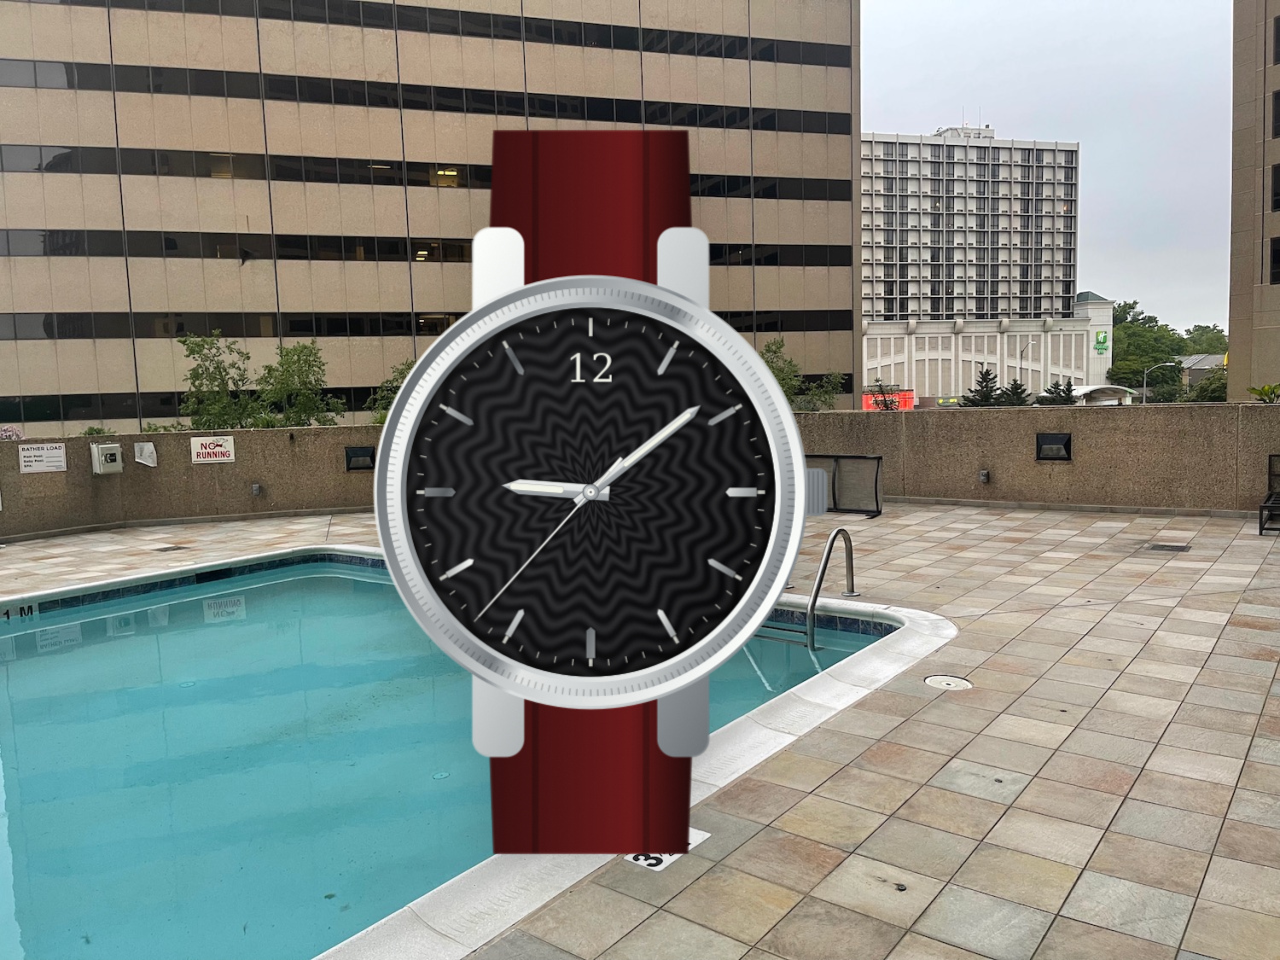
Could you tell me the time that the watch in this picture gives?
9:08:37
